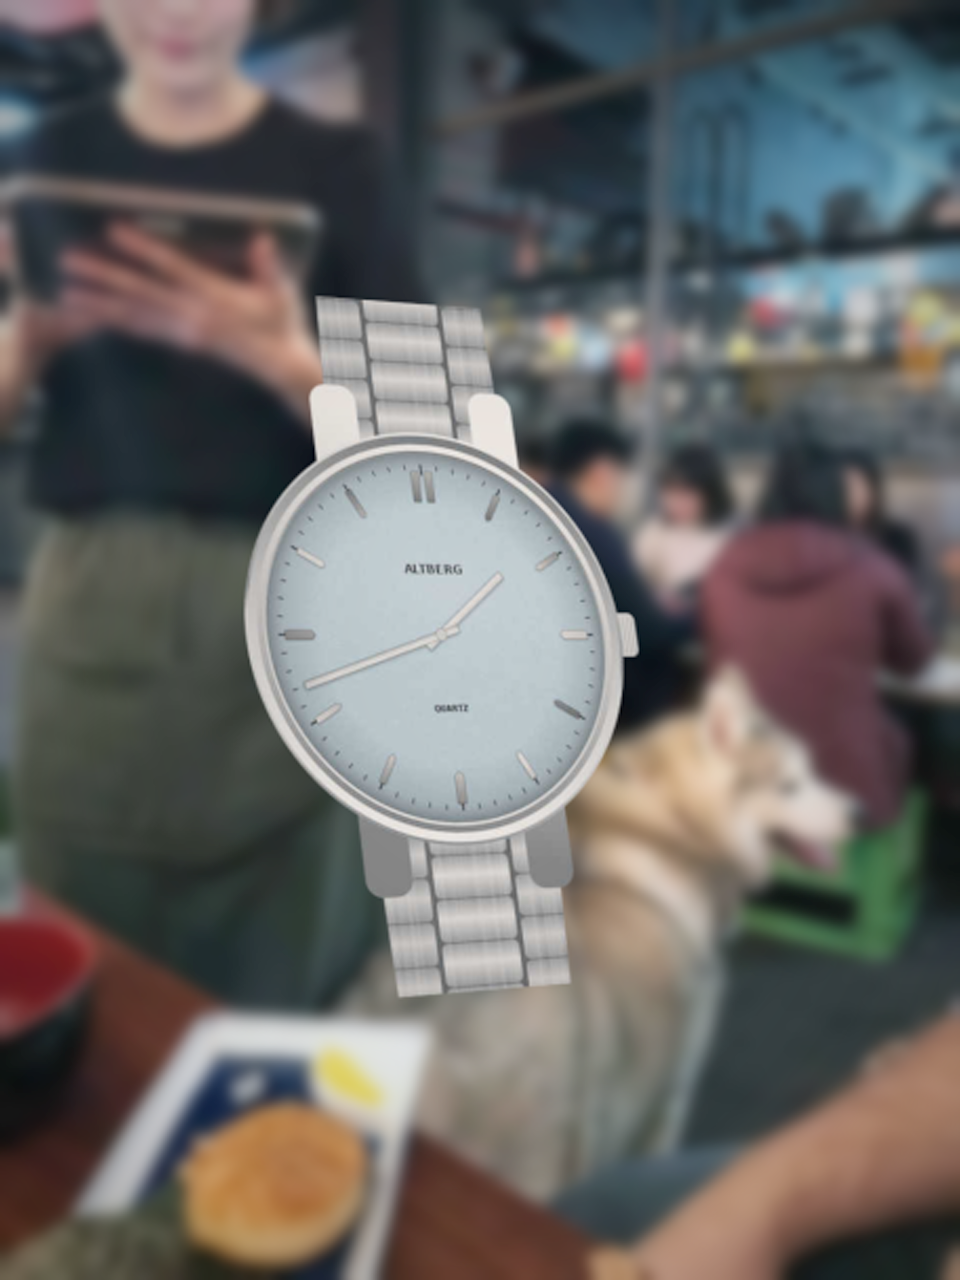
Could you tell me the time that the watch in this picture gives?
1:42
